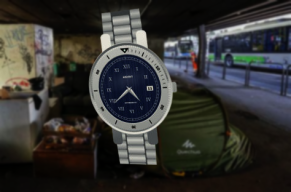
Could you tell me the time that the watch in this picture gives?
4:39
